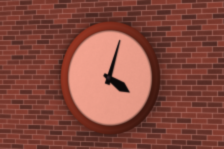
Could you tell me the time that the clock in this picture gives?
4:03
